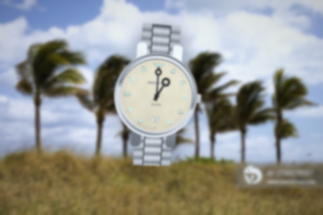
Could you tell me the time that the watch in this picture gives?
1:00
